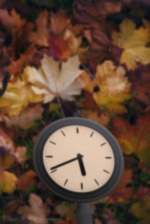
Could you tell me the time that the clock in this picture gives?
5:41
